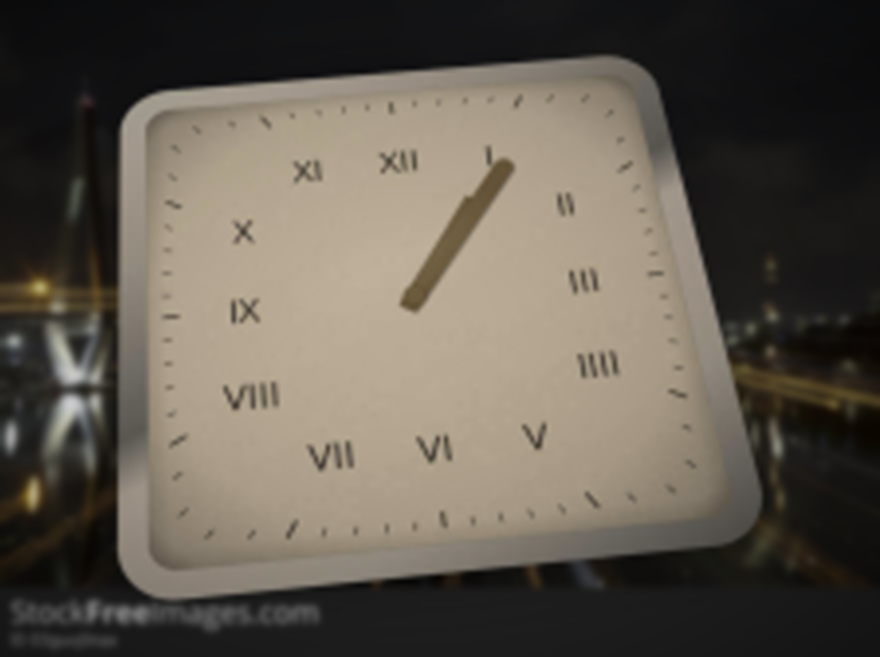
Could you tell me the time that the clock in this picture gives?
1:06
